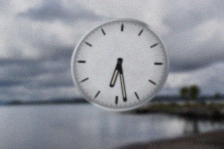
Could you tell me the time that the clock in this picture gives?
6:28
